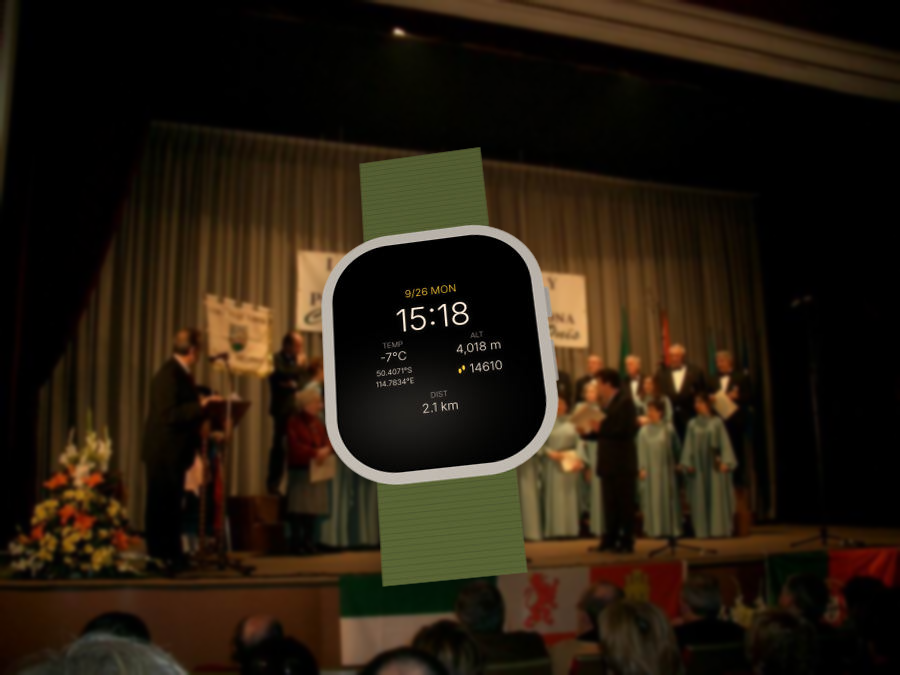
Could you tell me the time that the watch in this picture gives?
15:18
